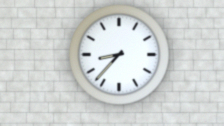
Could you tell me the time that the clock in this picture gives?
8:37
